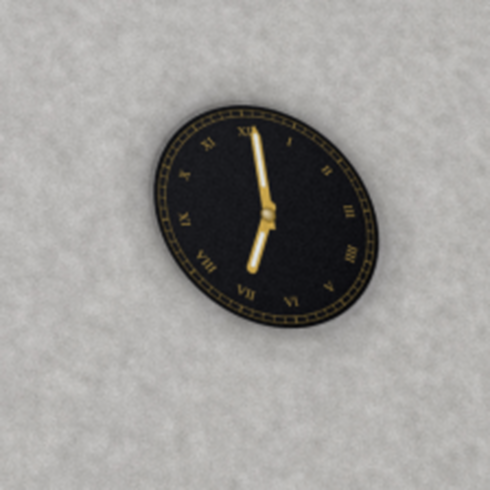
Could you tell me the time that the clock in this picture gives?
7:01
